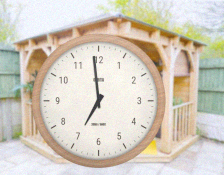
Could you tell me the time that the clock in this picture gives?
6:59
